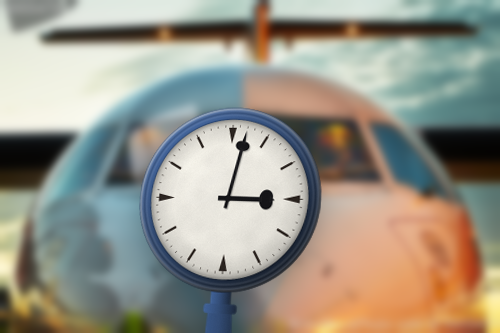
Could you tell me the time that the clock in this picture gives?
3:02
